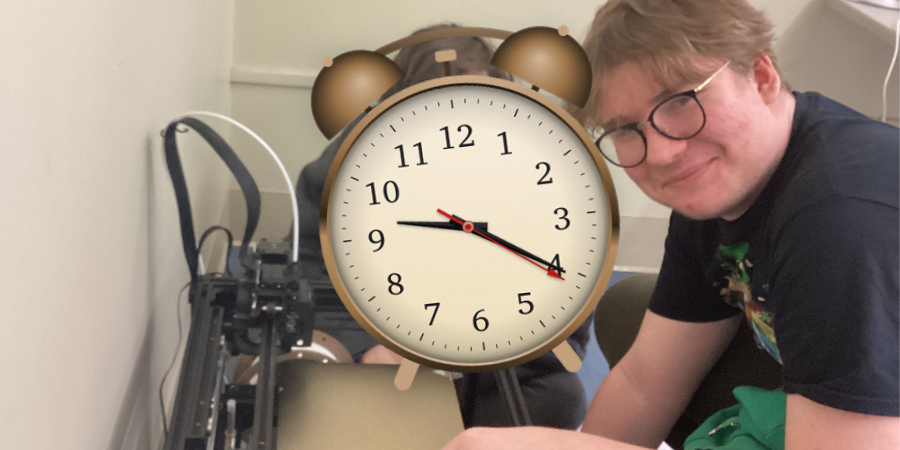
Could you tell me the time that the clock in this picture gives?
9:20:21
